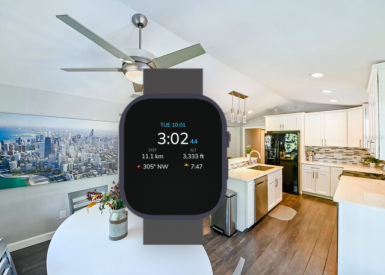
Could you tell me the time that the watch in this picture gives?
3:02
